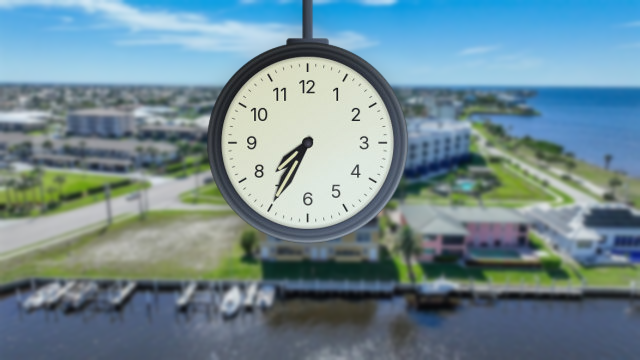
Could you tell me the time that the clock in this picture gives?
7:35
